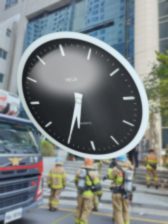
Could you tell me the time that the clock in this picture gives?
6:35
